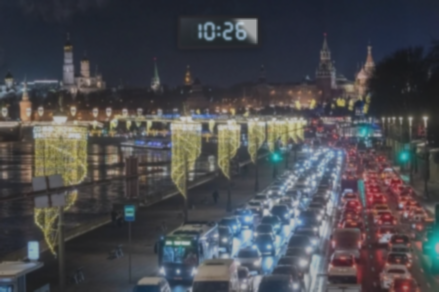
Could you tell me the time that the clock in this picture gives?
10:26
